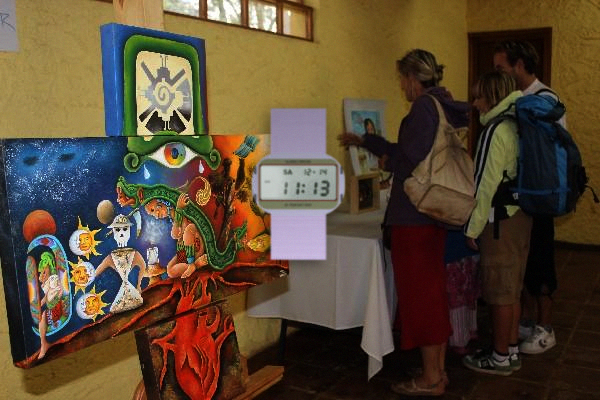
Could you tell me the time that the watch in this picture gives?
11:13
